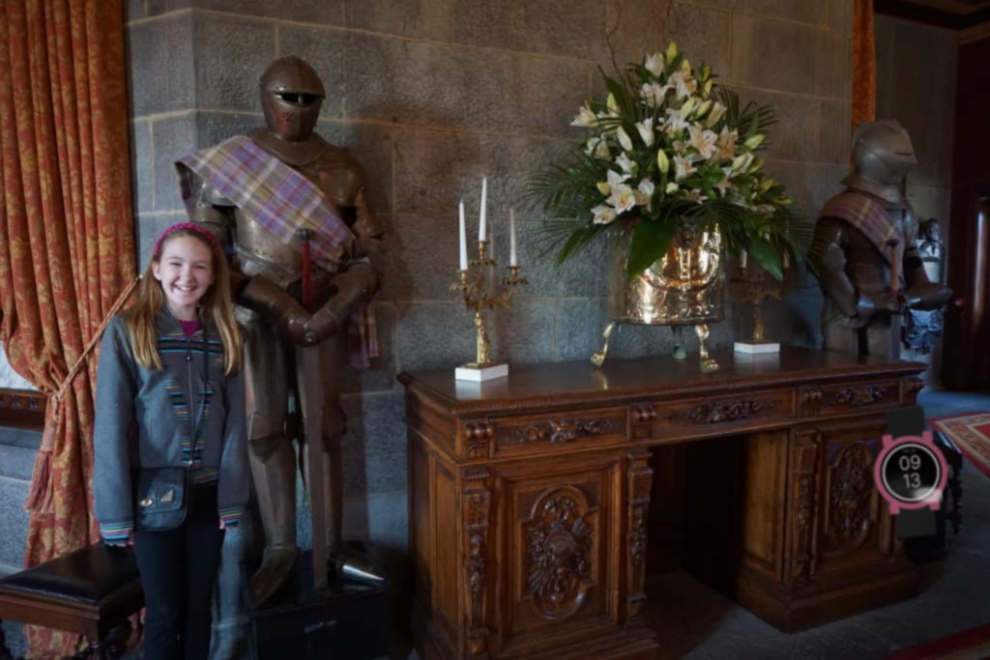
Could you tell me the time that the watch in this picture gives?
9:13
